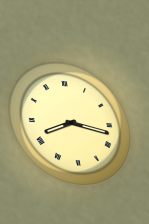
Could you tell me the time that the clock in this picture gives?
8:17
